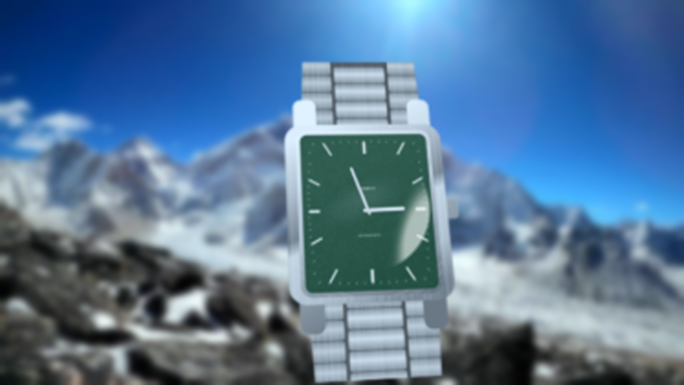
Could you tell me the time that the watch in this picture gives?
2:57
